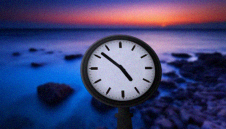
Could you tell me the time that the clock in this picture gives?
4:52
